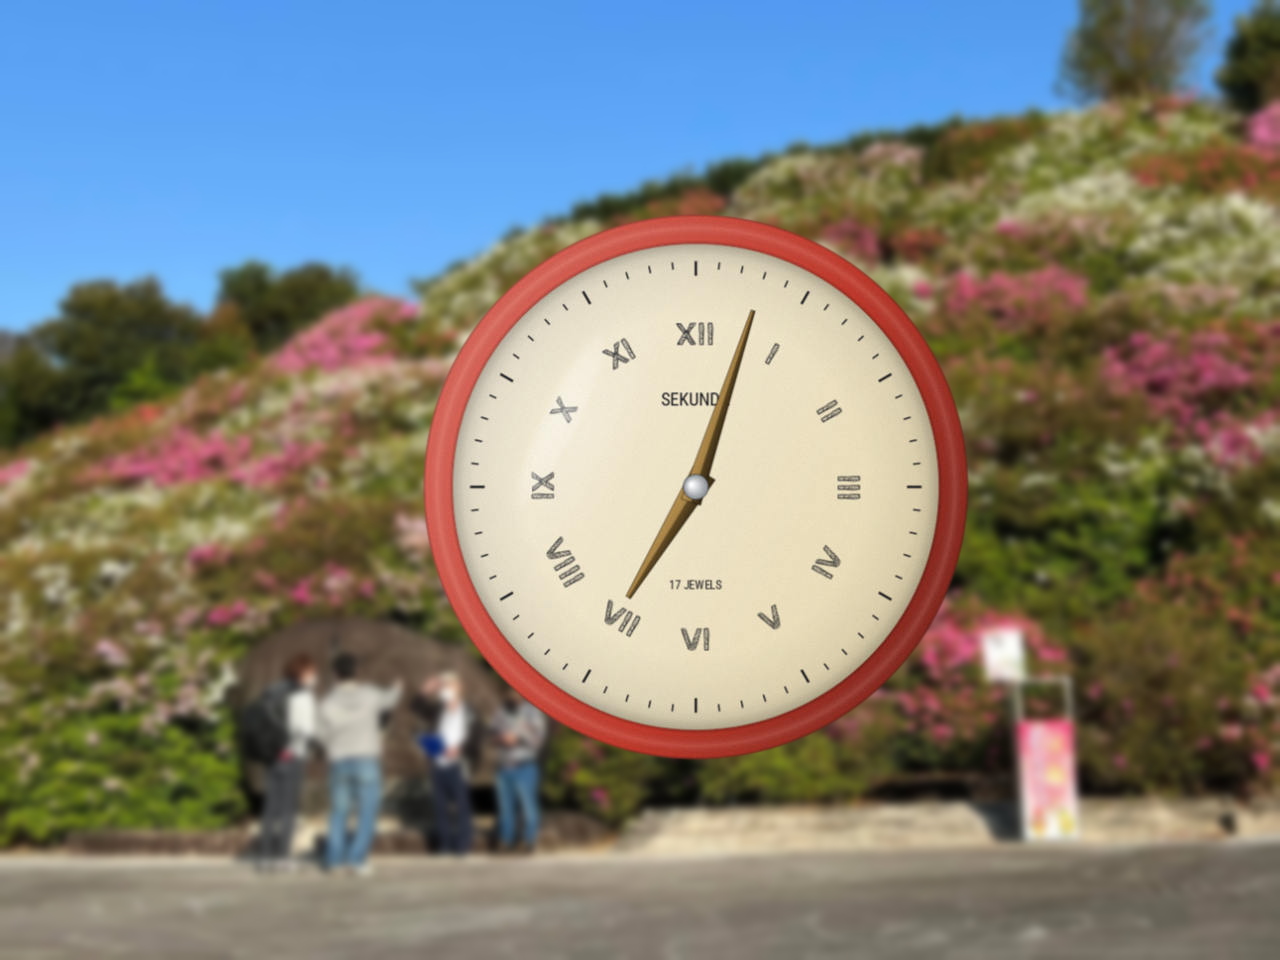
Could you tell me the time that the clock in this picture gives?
7:03
